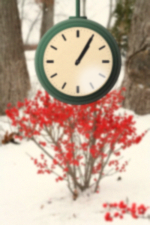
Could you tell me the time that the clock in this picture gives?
1:05
